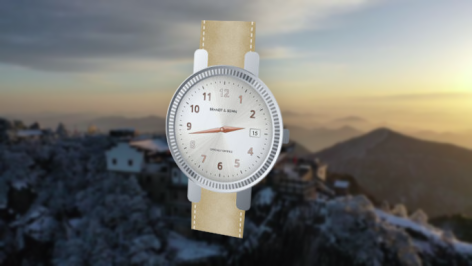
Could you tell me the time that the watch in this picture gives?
2:43
